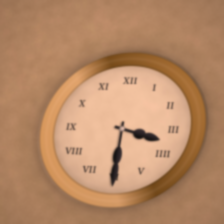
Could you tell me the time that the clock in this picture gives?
3:30
